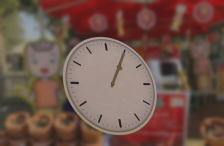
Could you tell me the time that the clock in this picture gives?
1:05
